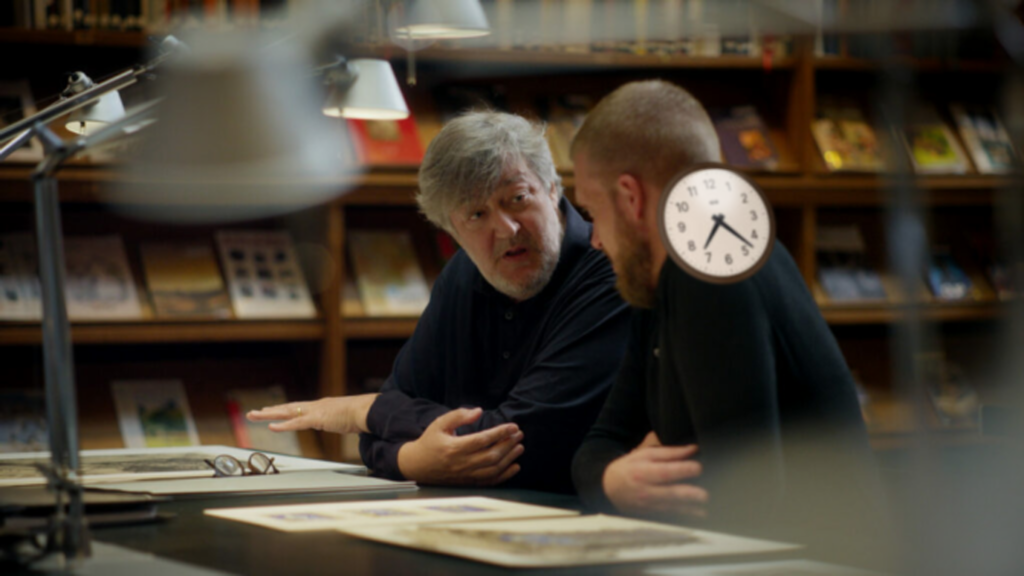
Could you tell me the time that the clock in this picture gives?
7:23
